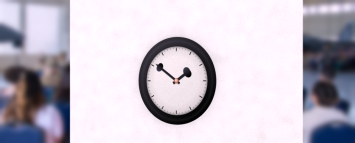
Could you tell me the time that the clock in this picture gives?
1:51
